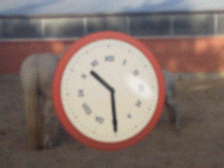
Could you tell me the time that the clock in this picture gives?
10:30
